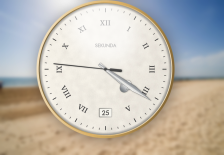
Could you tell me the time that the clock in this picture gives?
4:20:46
